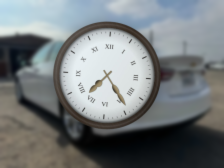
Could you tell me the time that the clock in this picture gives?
7:24
